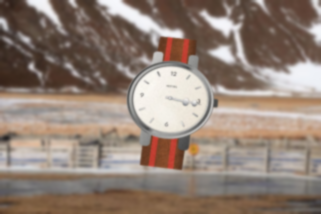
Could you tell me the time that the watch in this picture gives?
3:16
